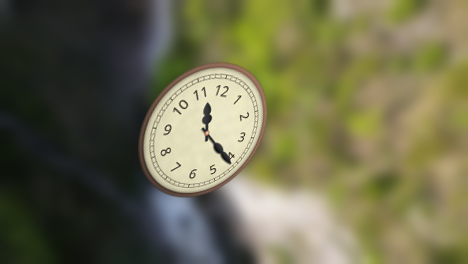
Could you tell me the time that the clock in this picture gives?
11:21
